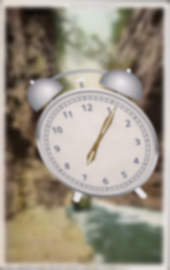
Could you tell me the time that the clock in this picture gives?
7:06
